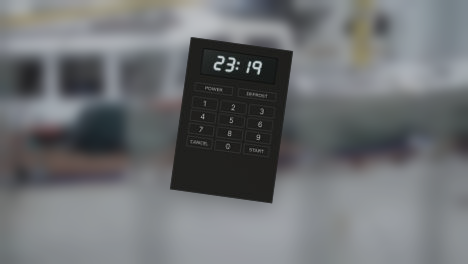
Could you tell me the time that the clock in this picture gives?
23:19
